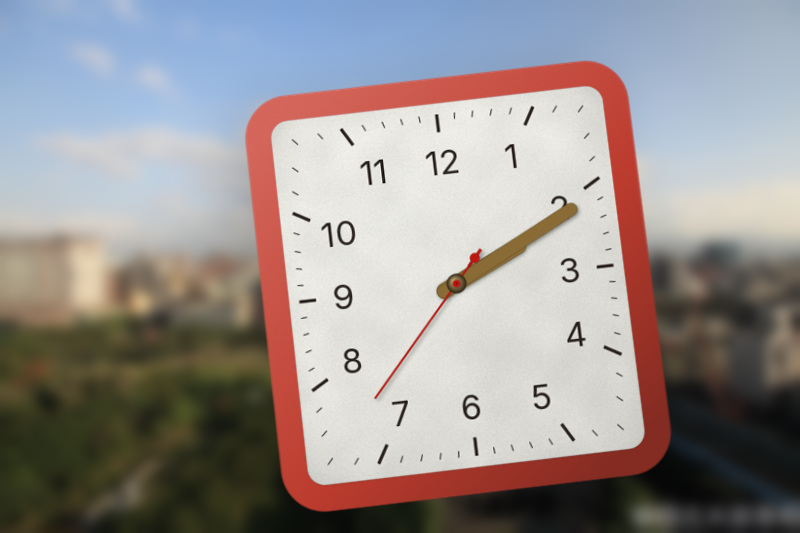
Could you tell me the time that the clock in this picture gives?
2:10:37
